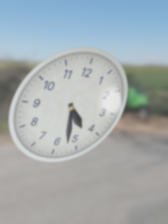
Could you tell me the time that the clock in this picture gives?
4:27
